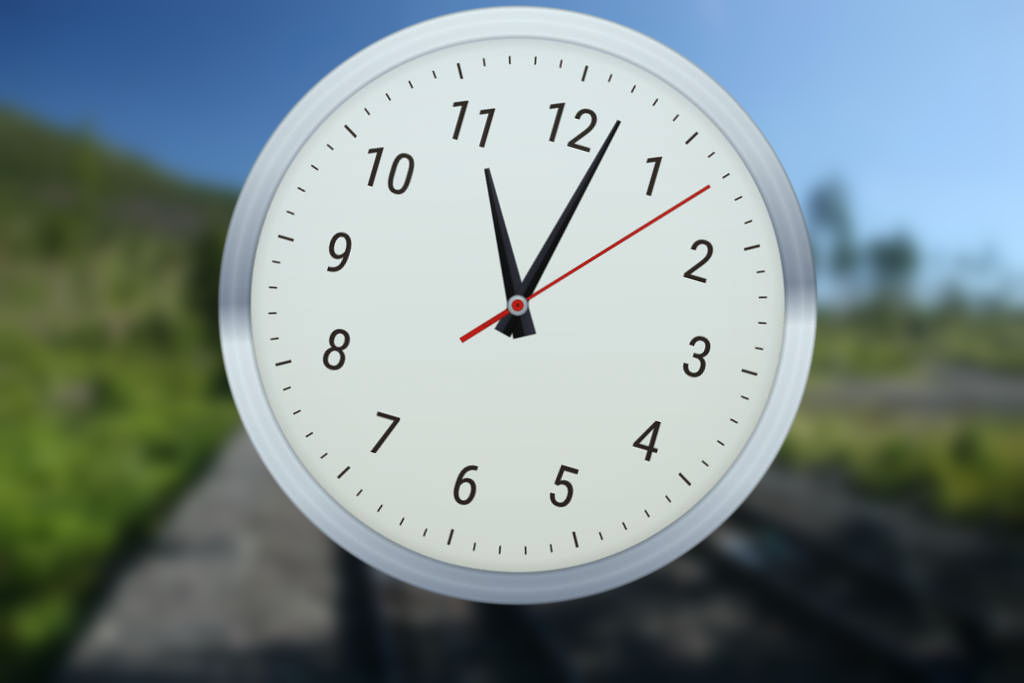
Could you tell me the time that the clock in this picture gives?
11:02:07
